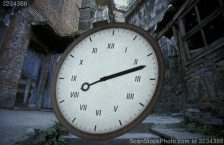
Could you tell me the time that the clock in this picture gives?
8:12
